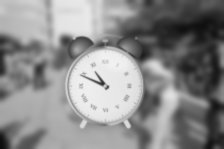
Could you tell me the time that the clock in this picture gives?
10:49
